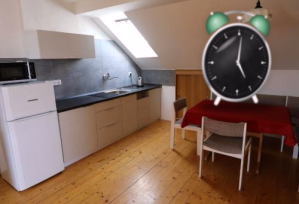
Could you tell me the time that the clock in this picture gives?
5:01
